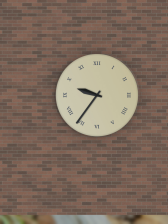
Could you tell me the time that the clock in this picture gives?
9:36
